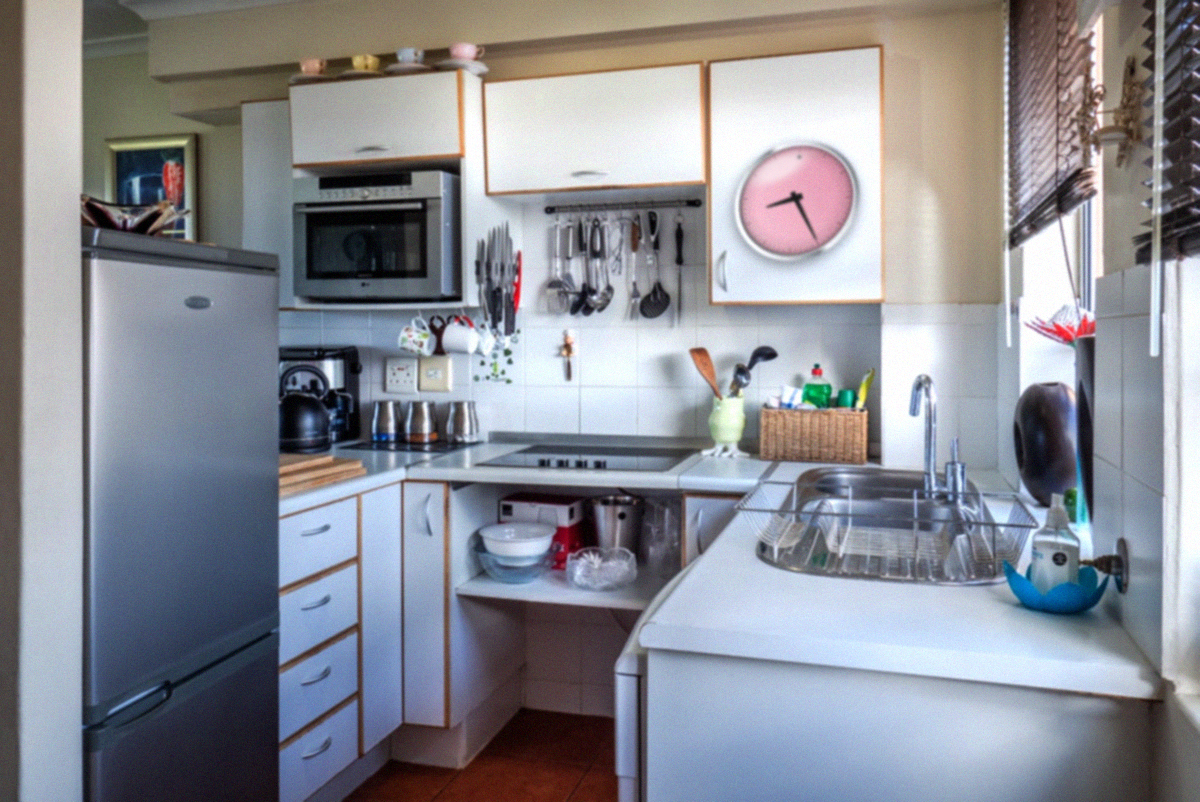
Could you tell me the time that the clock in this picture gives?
8:25
